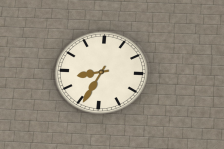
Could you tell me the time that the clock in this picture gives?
8:34
